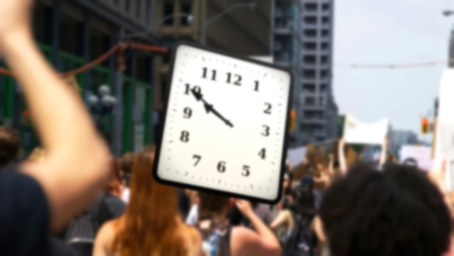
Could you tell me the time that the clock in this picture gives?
9:50
